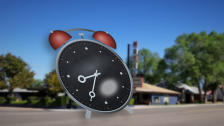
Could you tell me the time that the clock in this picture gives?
8:35
